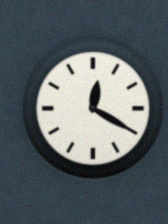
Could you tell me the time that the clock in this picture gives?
12:20
